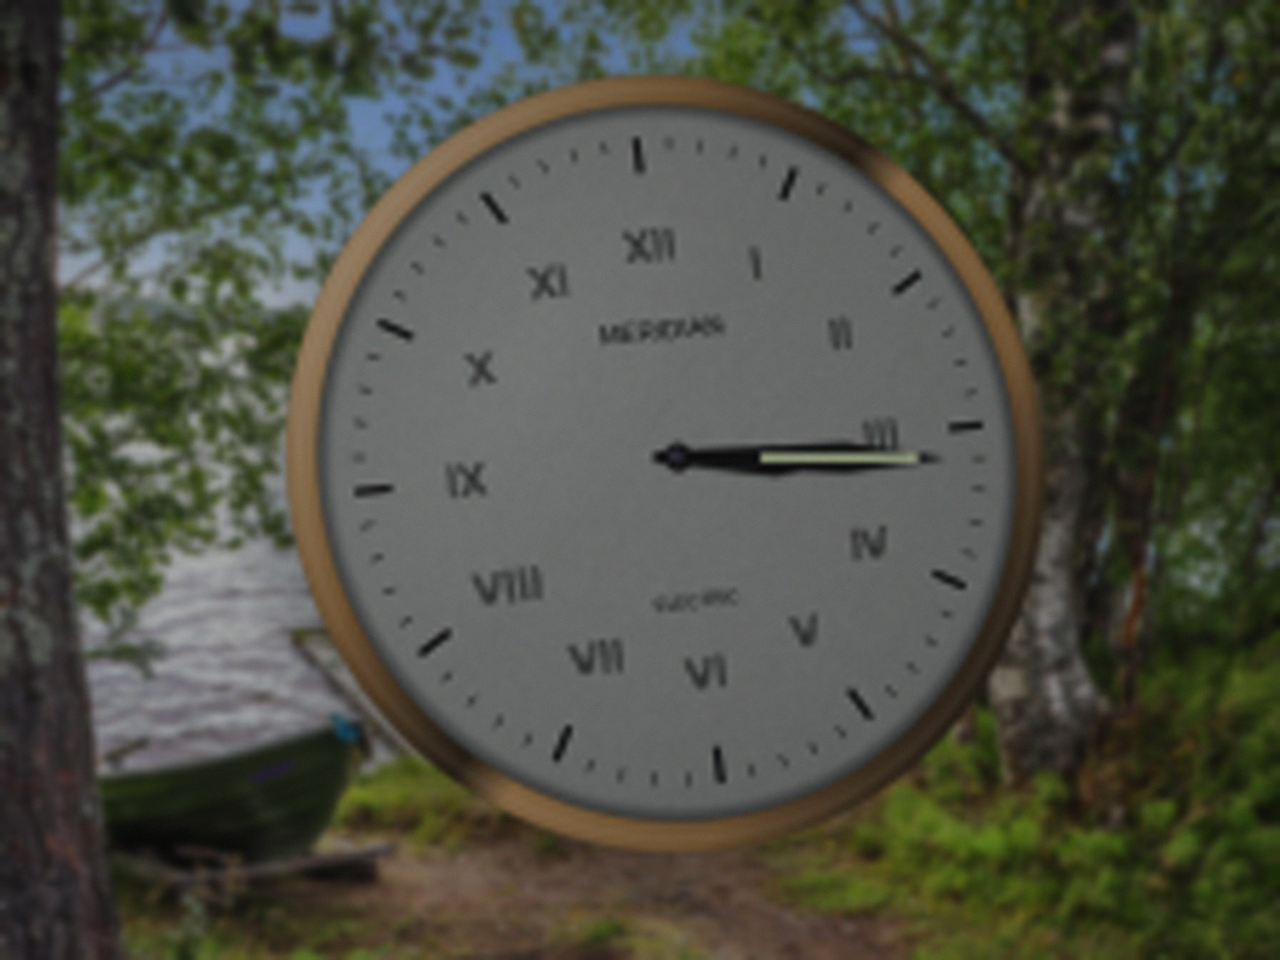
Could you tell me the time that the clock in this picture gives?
3:16
